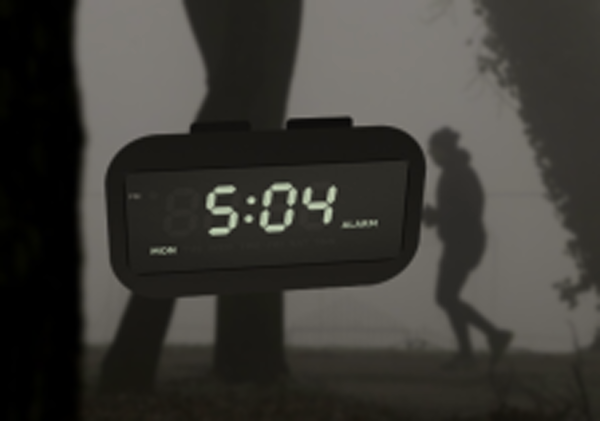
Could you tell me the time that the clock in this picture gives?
5:04
